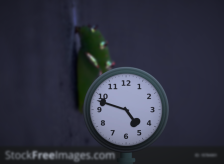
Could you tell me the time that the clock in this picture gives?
4:48
